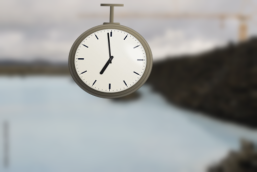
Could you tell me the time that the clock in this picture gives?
6:59
